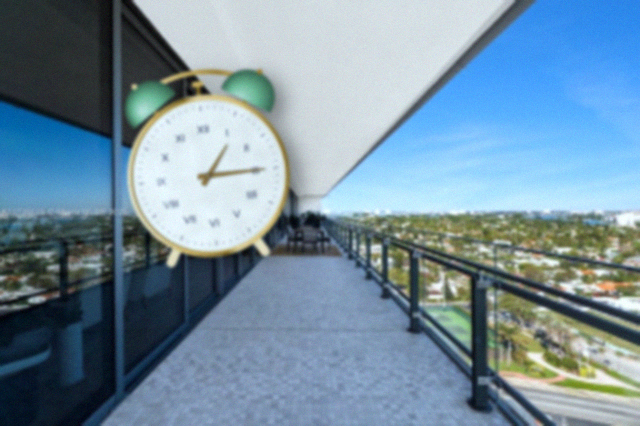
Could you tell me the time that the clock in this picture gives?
1:15
